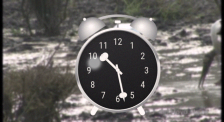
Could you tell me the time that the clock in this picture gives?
10:28
